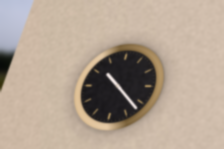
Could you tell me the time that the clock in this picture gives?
10:22
